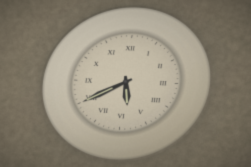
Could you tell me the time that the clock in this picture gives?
5:40
